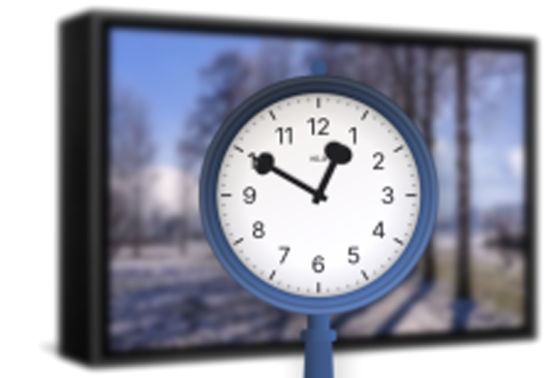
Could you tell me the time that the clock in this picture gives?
12:50
